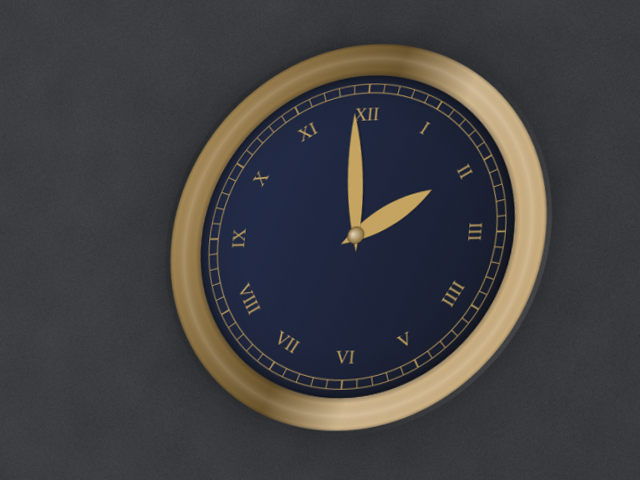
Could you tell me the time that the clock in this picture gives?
1:59
